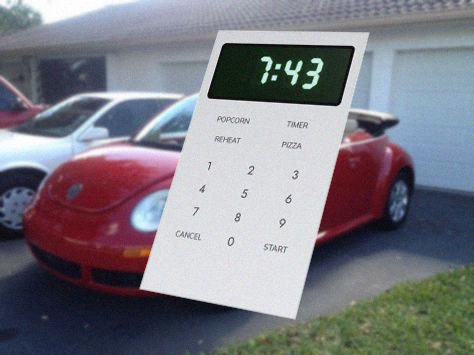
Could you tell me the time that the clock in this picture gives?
7:43
